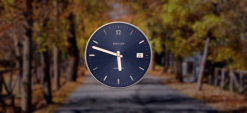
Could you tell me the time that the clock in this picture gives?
5:48
